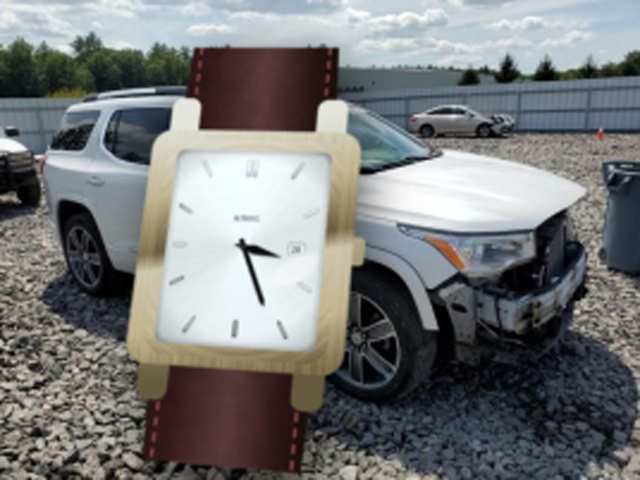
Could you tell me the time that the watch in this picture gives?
3:26
